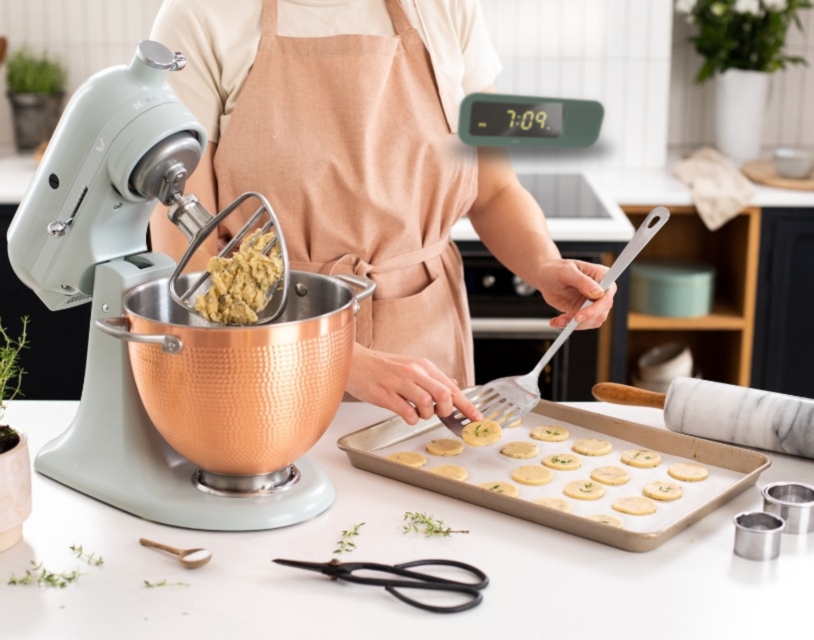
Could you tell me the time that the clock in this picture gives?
7:09
